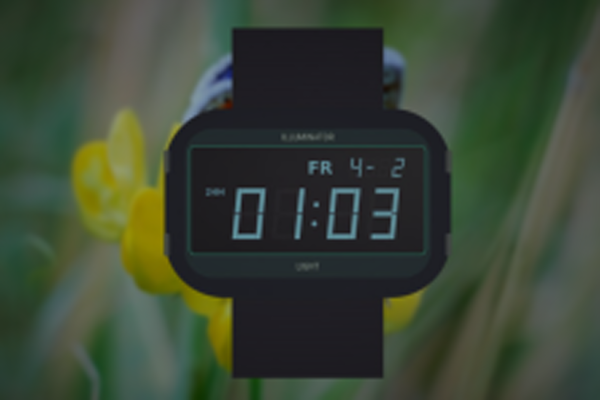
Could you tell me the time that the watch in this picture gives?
1:03
